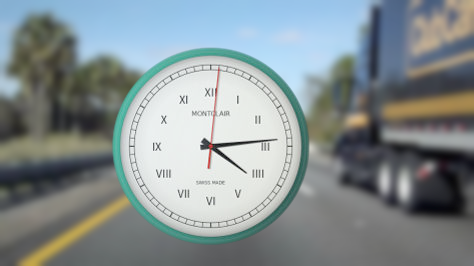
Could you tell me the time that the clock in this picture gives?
4:14:01
